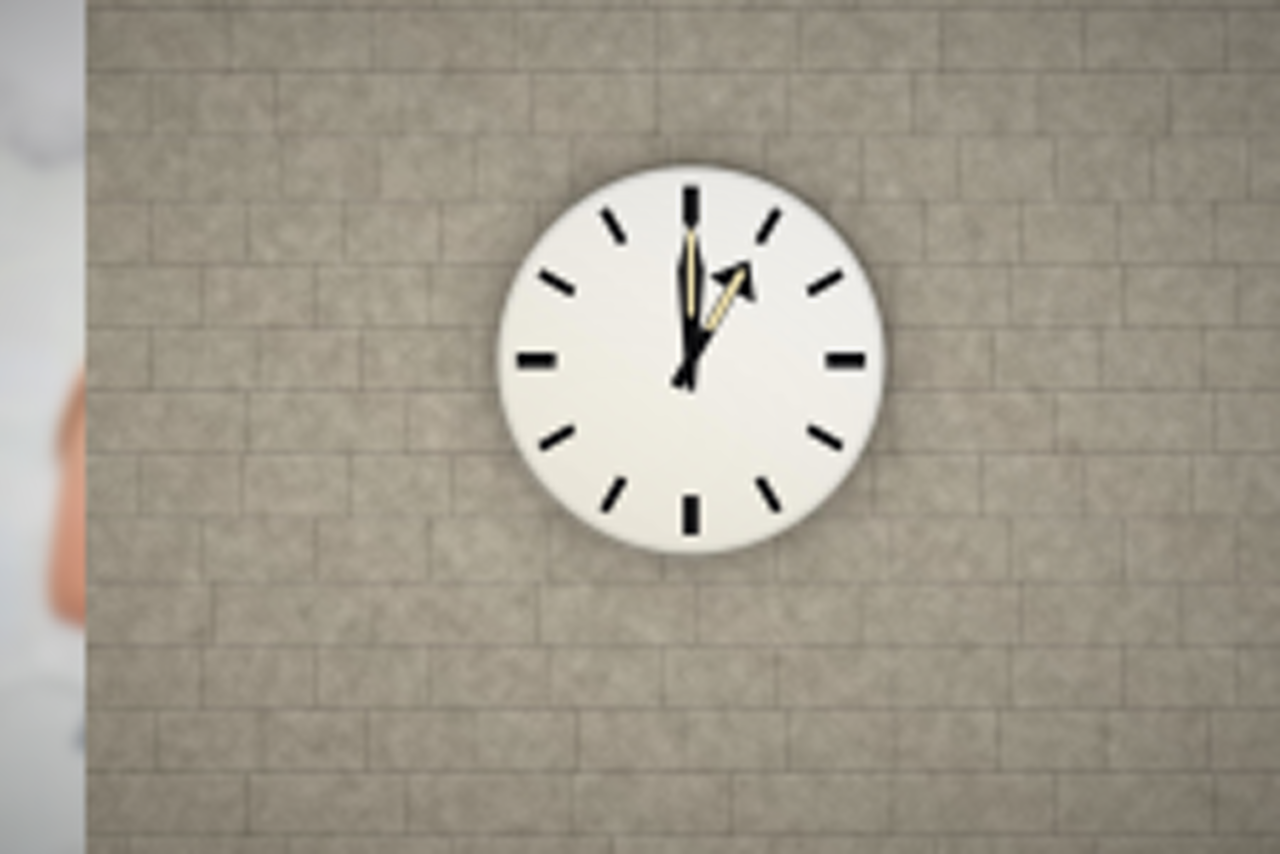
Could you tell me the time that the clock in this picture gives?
1:00
